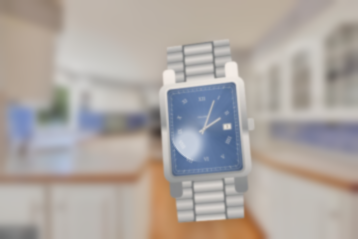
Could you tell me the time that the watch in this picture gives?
2:04
